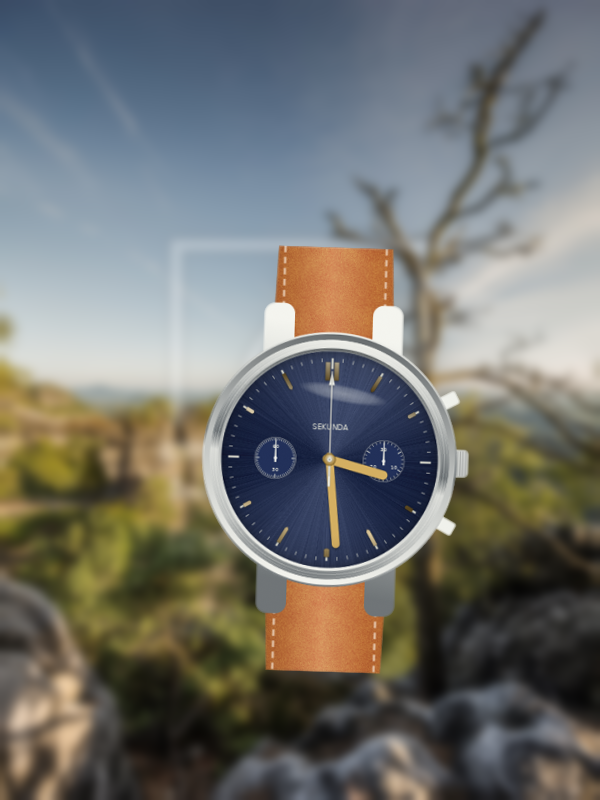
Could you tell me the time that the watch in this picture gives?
3:29
